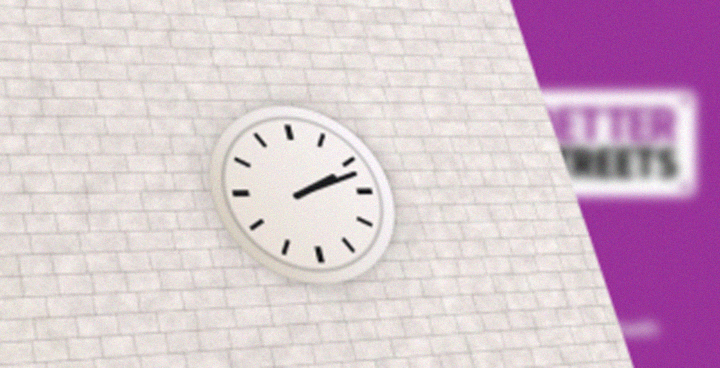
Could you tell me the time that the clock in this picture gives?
2:12
